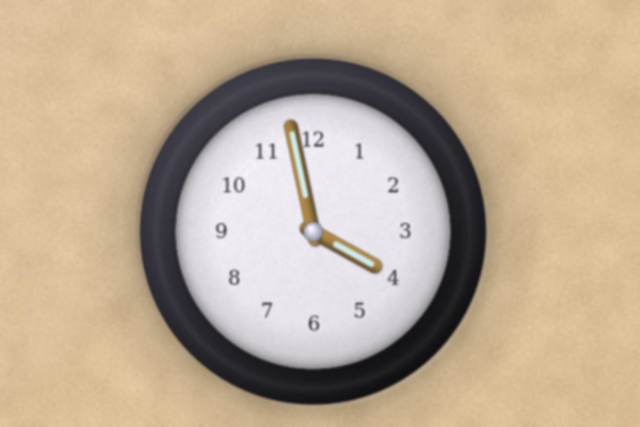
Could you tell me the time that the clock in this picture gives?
3:58
